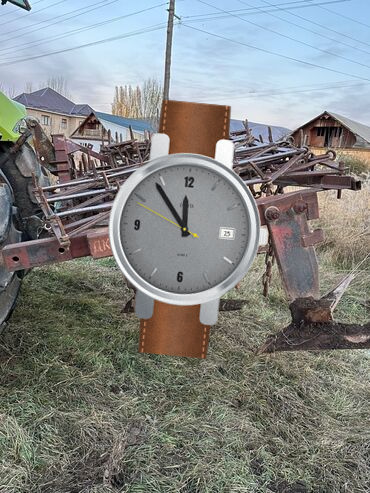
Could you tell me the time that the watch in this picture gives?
11:53:49
